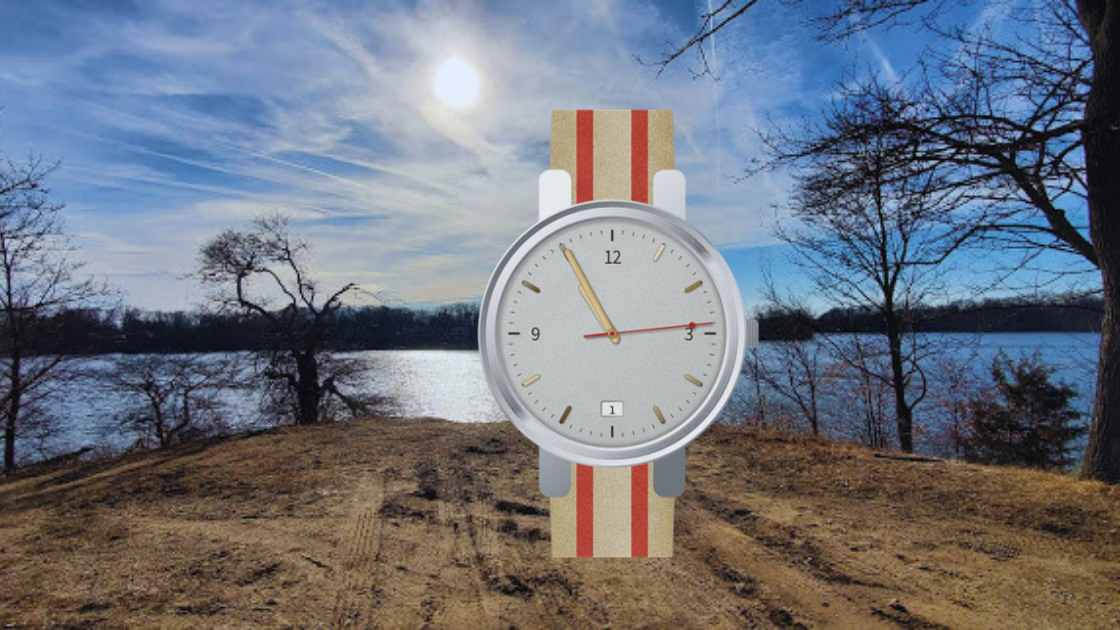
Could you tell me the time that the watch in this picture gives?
10:55:14
